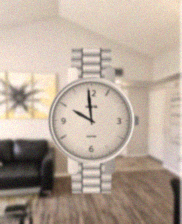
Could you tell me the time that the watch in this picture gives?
9:59
